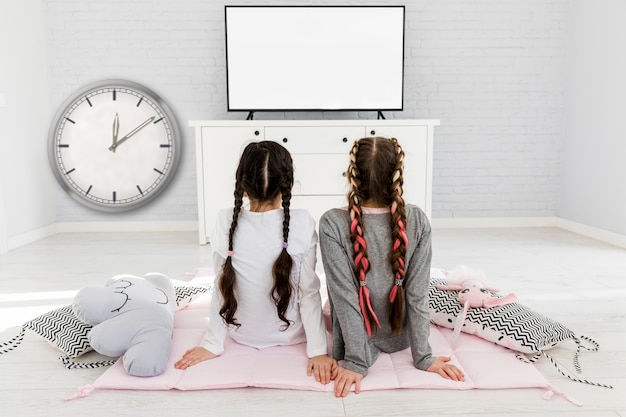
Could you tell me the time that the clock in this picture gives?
12:09
